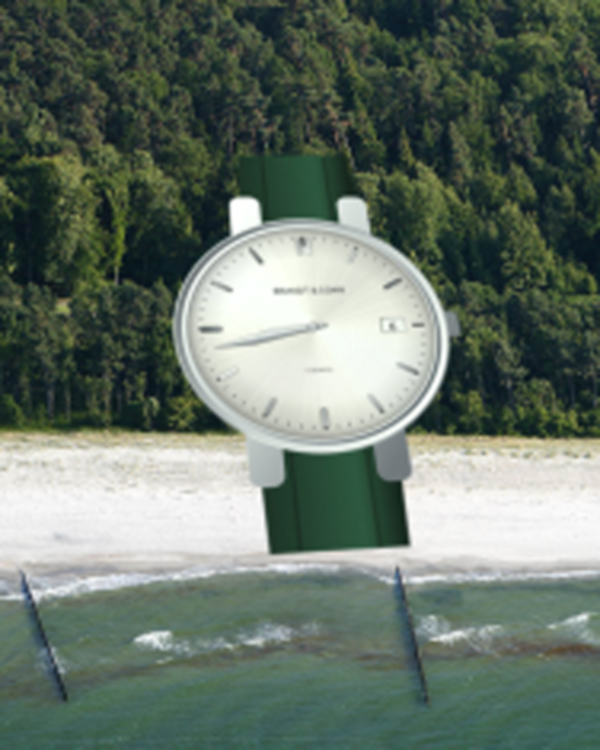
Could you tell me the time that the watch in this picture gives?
8:43
